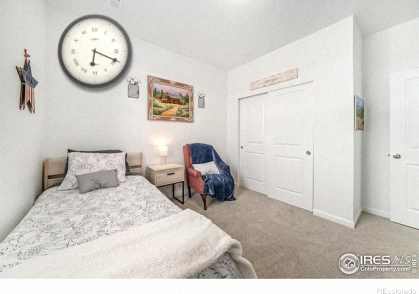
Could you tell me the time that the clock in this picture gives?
6:19
